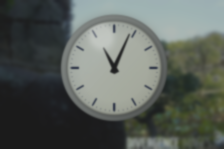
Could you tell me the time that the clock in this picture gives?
11:04
